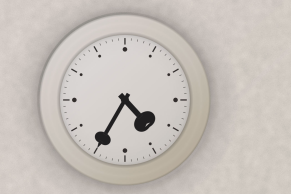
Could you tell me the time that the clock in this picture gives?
4:35
